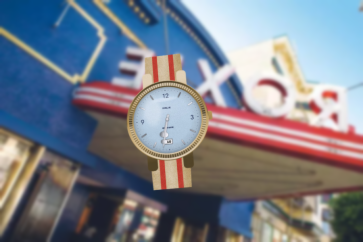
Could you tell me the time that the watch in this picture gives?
6:32
